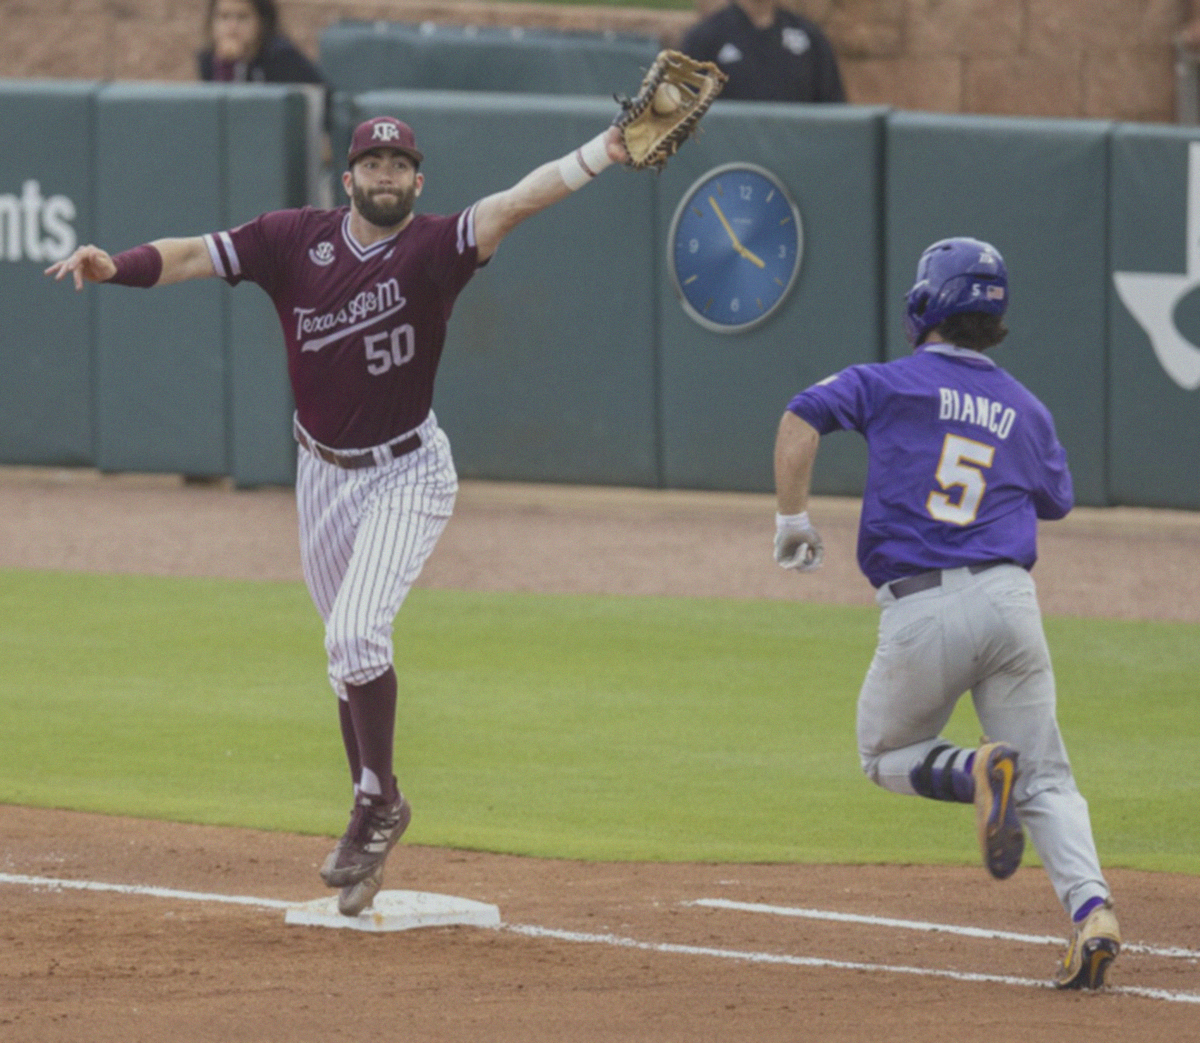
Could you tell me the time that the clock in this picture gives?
3:53
